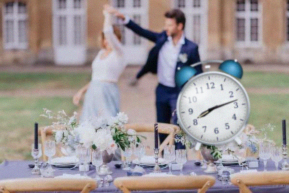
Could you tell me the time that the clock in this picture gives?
8:13
